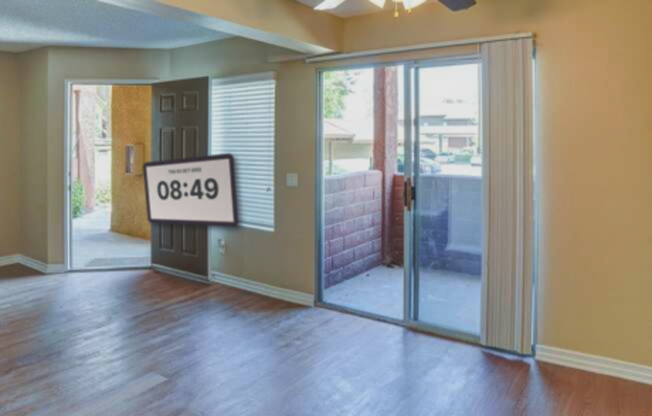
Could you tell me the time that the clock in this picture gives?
8:49
